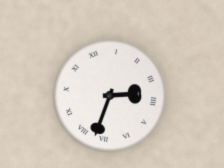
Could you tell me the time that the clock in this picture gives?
3:37
